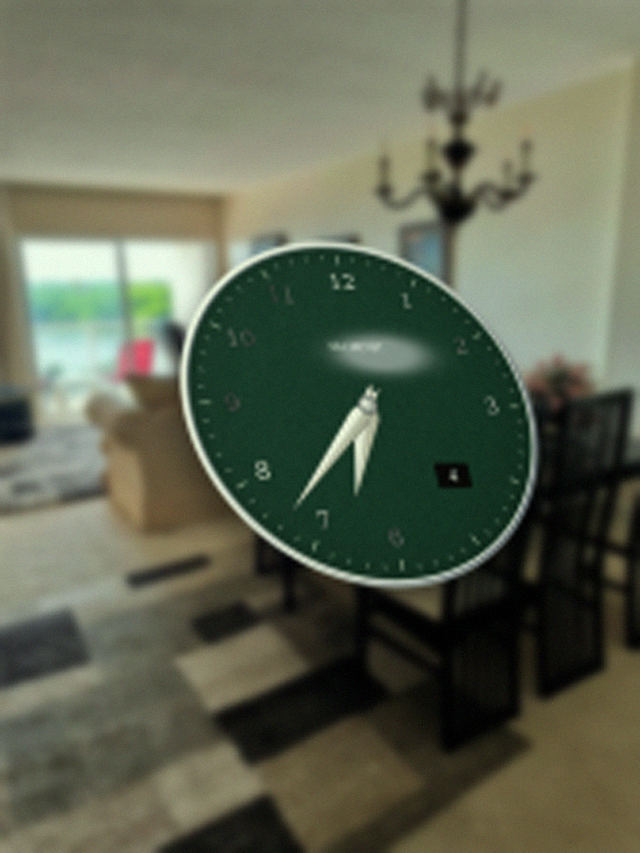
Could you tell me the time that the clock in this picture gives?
6:37
